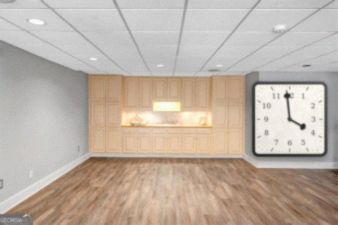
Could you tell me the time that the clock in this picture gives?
3:59
